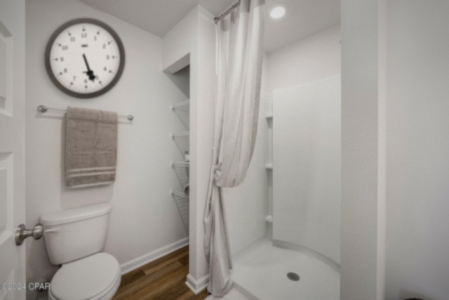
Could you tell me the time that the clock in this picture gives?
5:27
